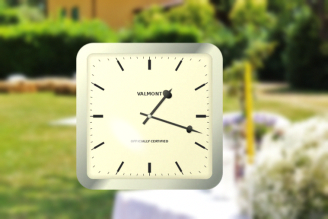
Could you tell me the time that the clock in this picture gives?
1:18
